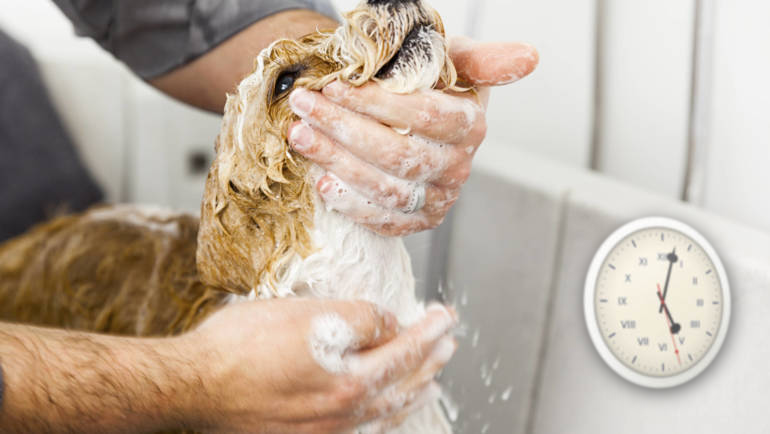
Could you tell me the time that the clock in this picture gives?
5:02:27
